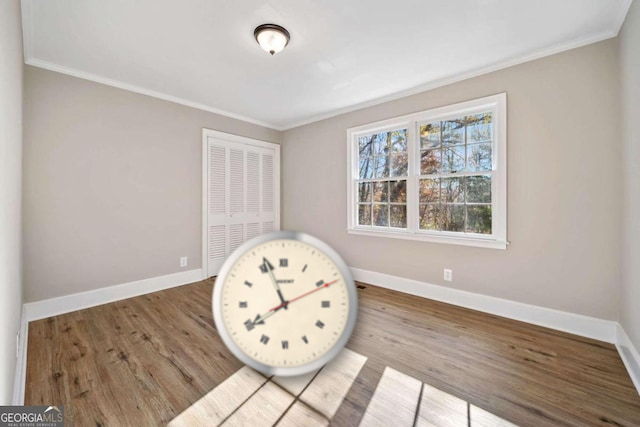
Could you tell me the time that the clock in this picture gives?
7:56:11
